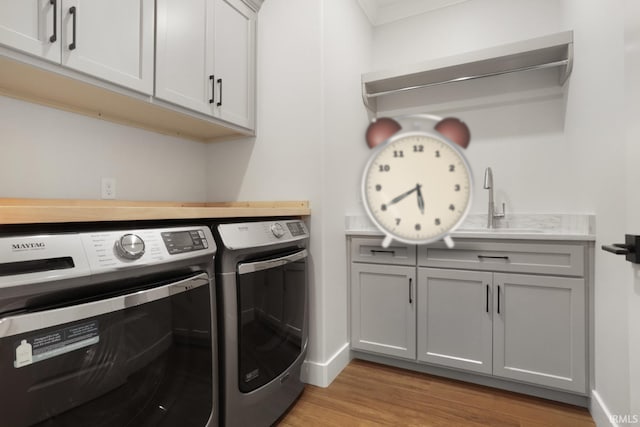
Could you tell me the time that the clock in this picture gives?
5:40
